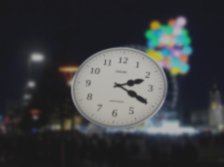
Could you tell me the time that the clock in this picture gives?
2:20
